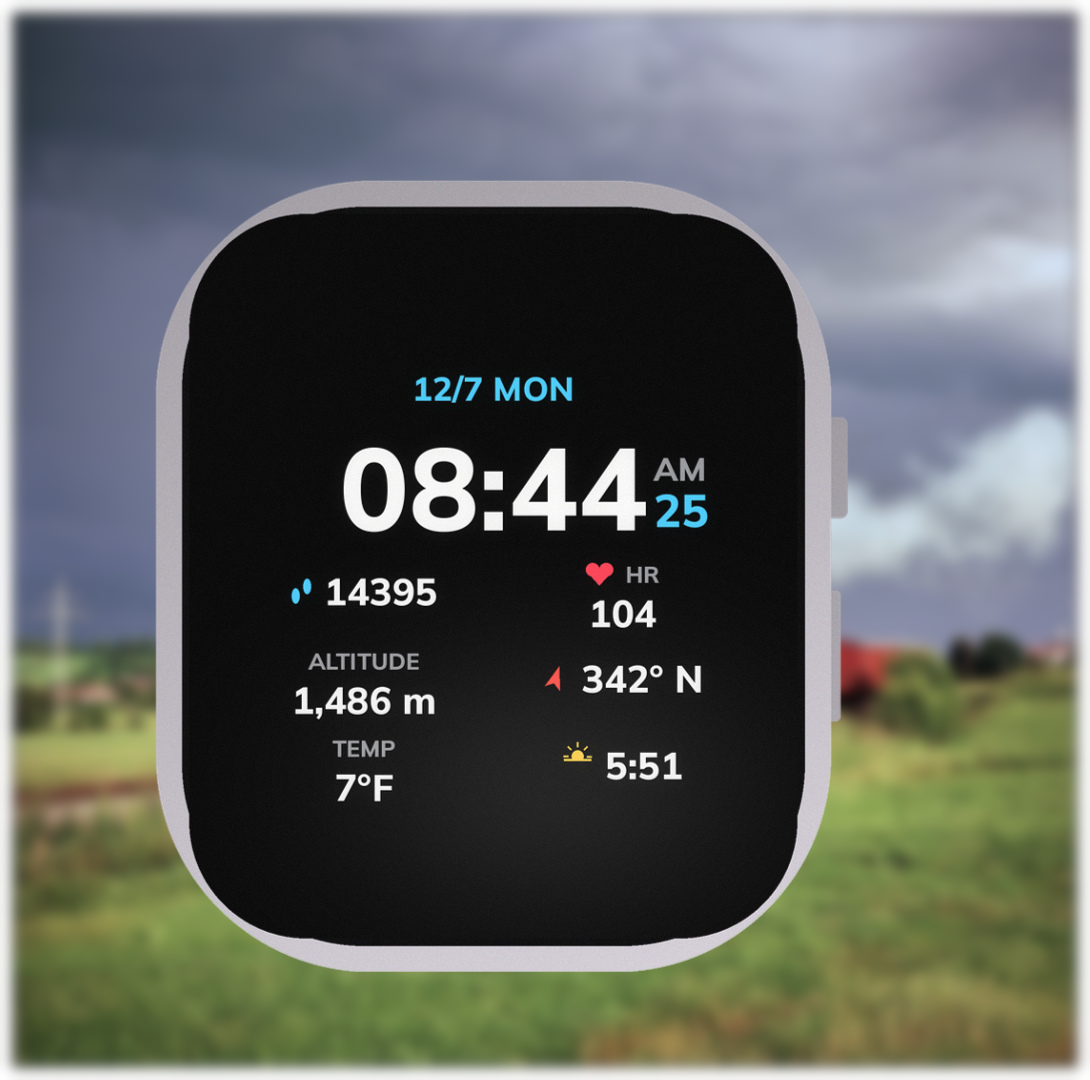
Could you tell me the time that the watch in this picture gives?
8:44:25
